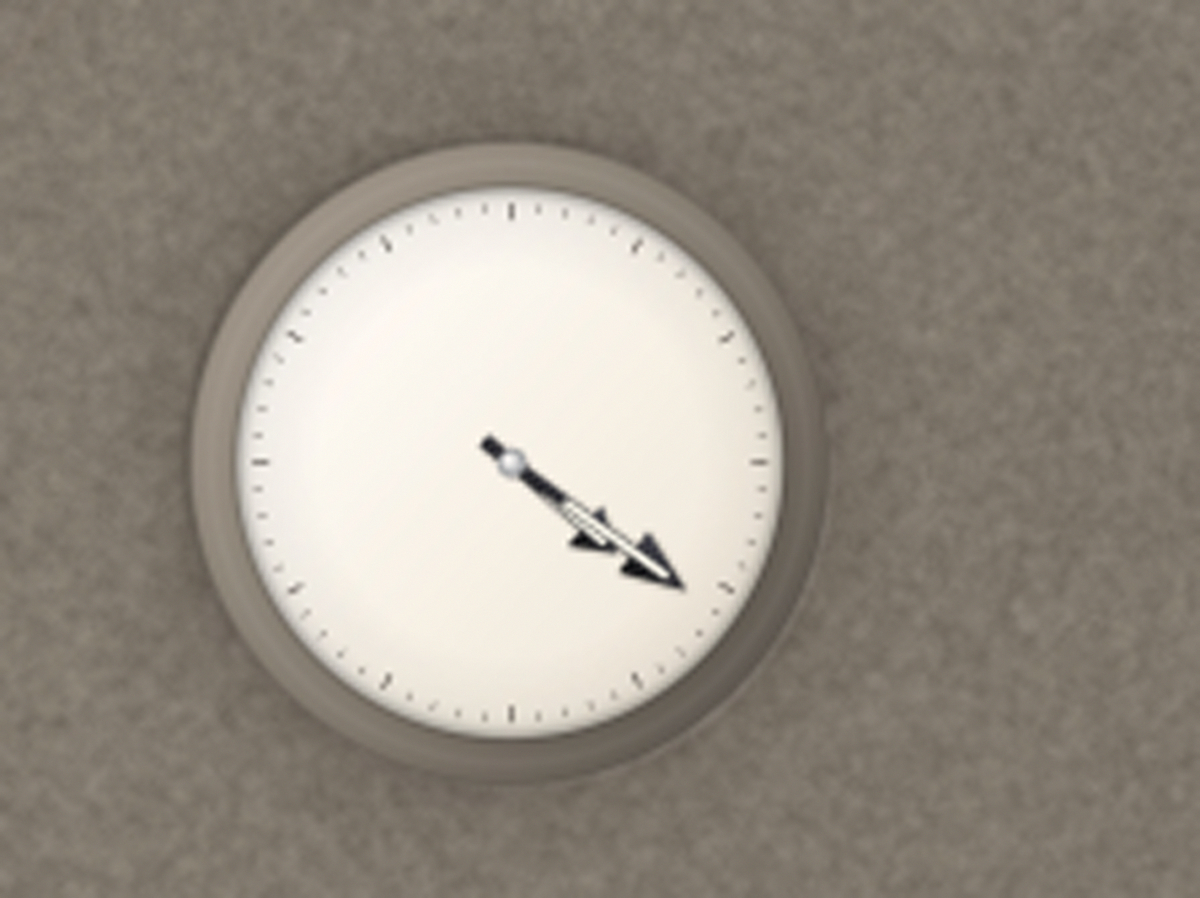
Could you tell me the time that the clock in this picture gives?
4:21
